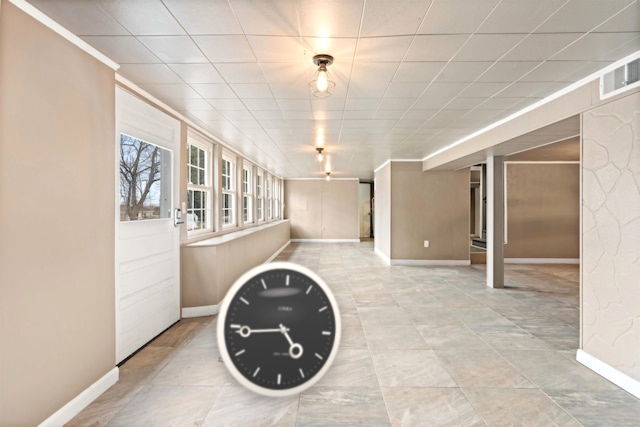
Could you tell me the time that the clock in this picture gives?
4:44
